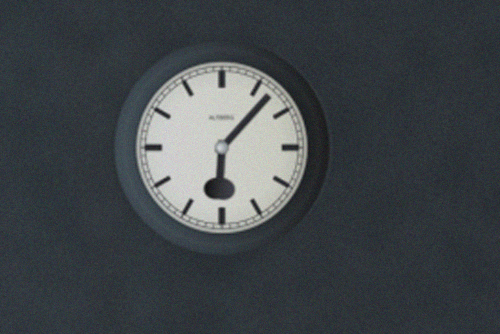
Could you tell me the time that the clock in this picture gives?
6:07
